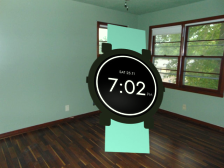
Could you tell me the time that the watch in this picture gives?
7:02
